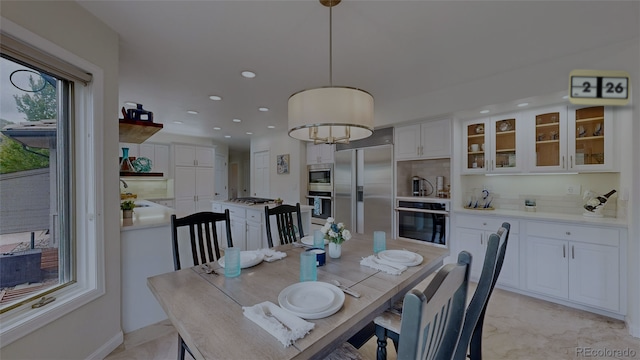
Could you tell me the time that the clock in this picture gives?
2:26
